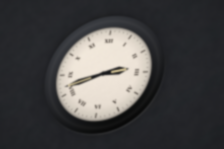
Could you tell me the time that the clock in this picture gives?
2:42
